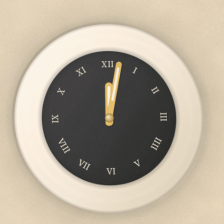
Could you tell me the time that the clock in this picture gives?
12:02
